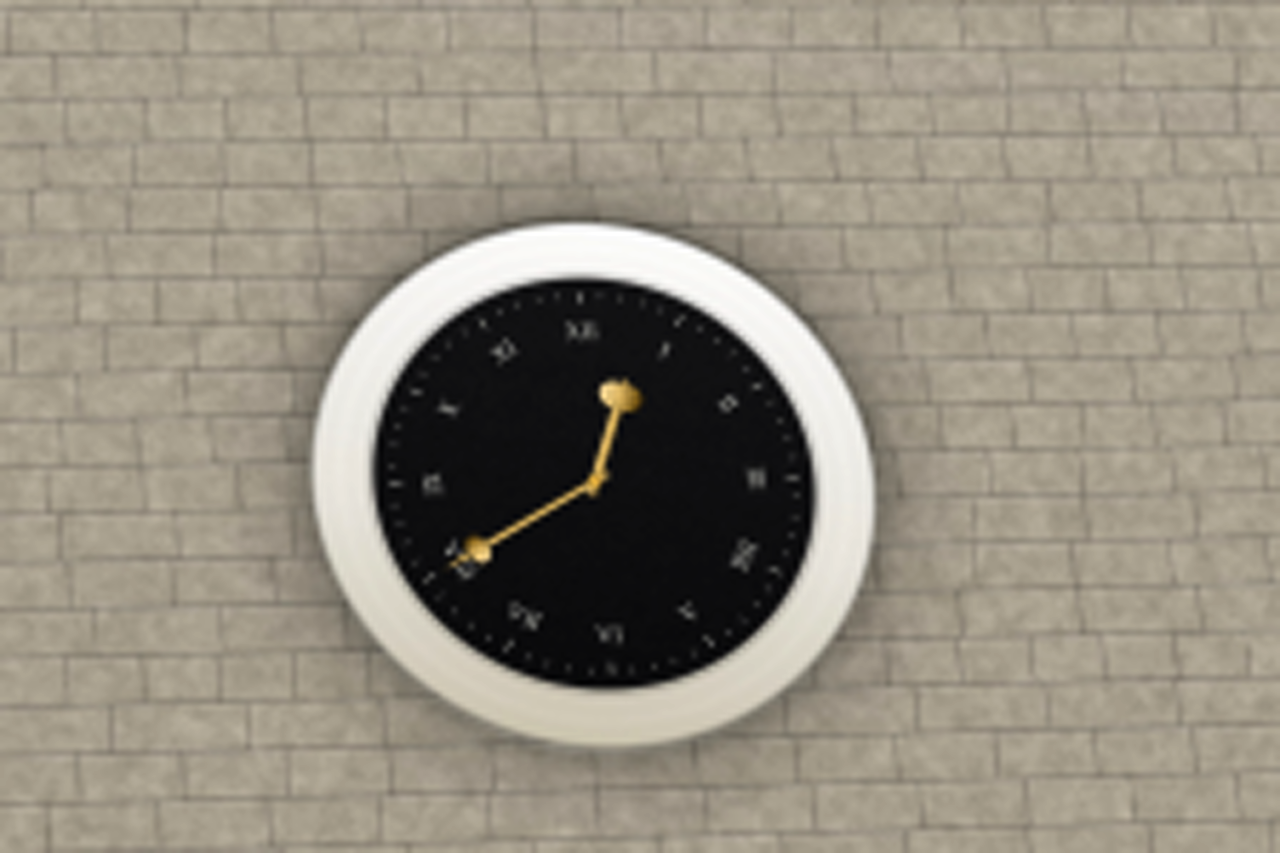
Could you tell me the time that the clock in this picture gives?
12:40
